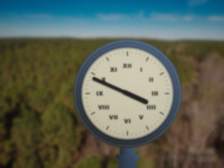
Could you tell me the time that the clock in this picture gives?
3:49
